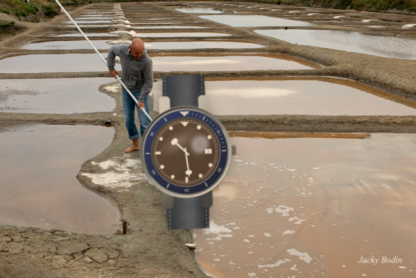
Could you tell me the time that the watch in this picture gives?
10:29
